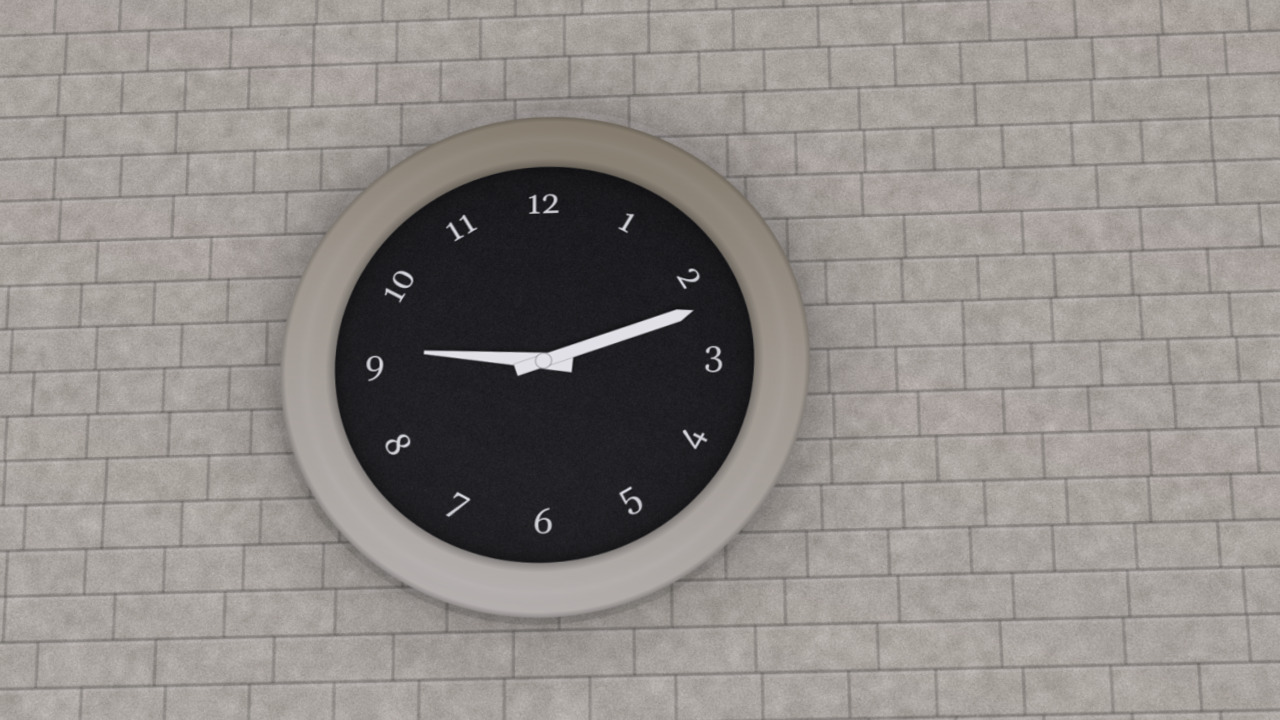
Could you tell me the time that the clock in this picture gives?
9:12
